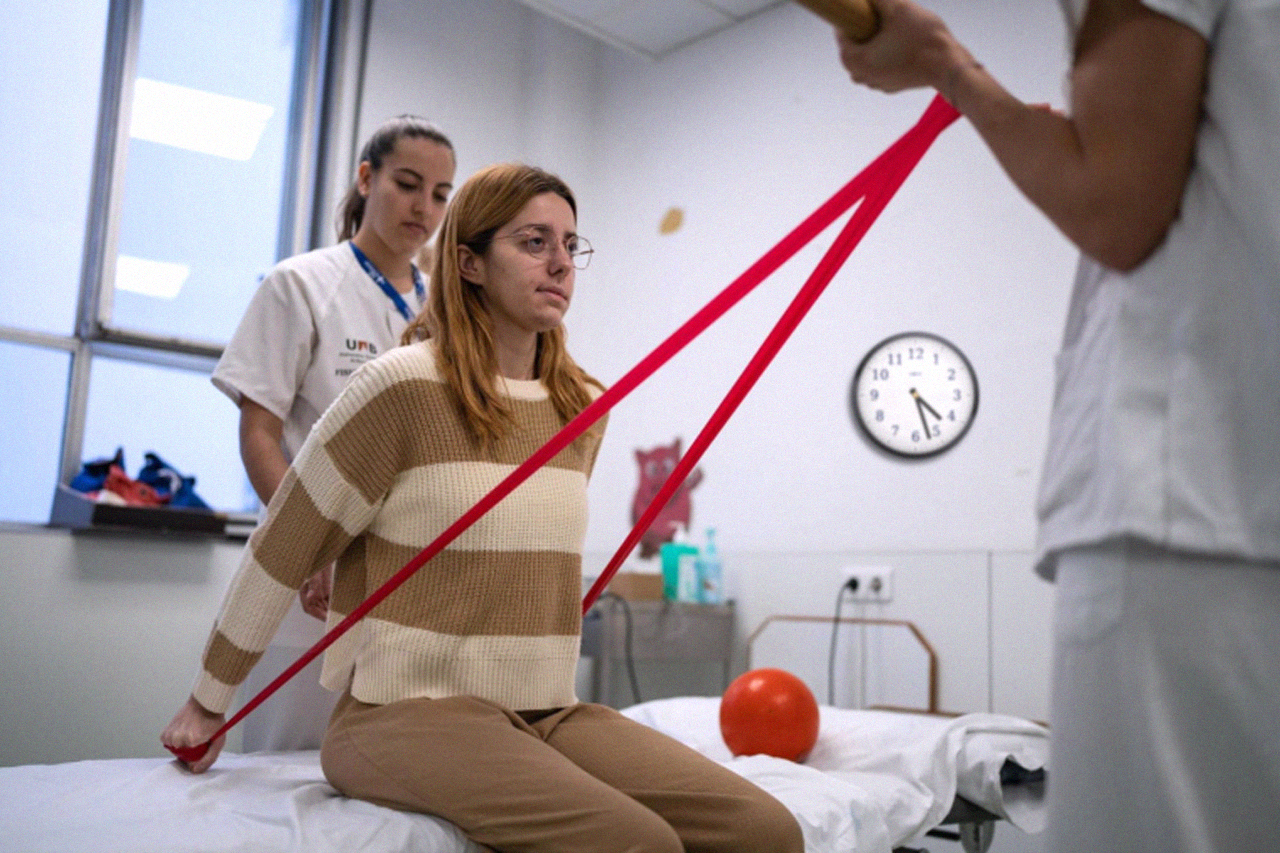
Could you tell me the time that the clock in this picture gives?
4:27
